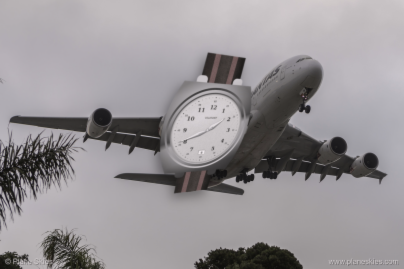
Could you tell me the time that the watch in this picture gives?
1:41
